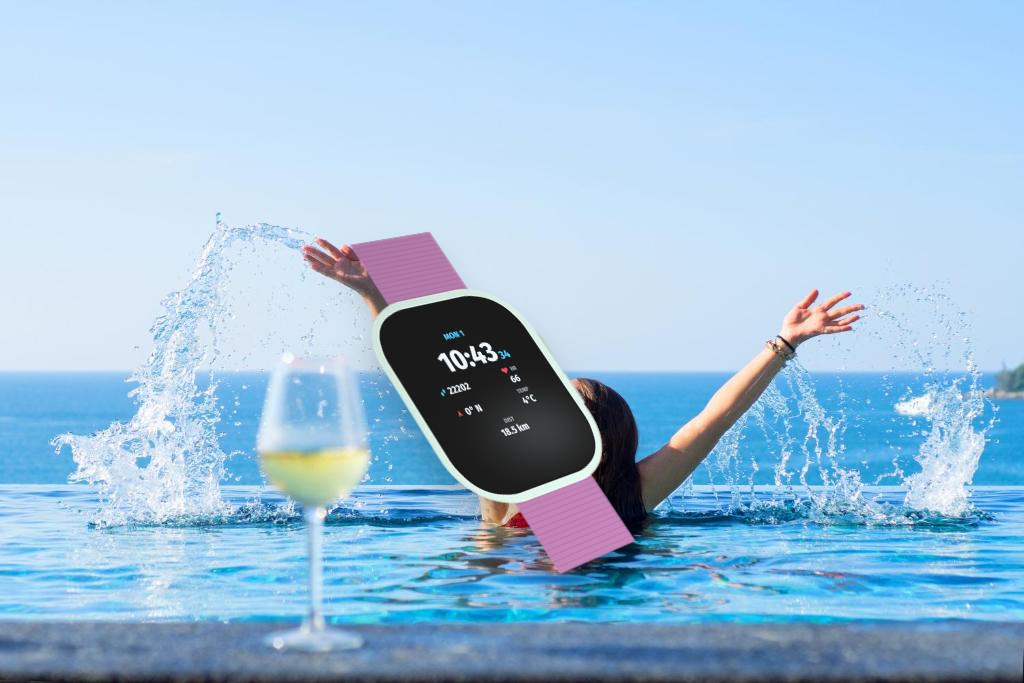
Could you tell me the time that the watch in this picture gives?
10:43:34
